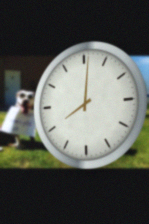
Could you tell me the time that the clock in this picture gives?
8:01
